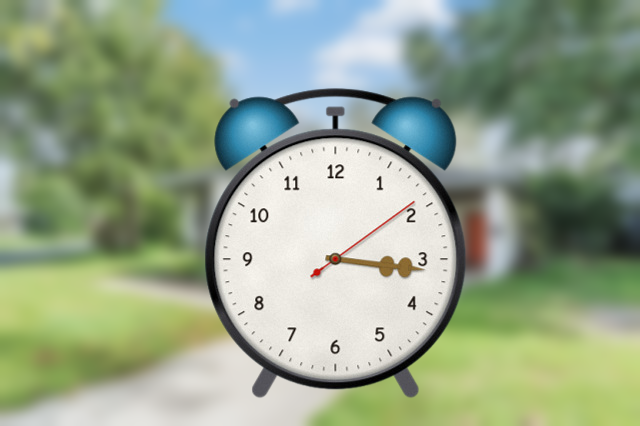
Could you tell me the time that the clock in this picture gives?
3:16:09
